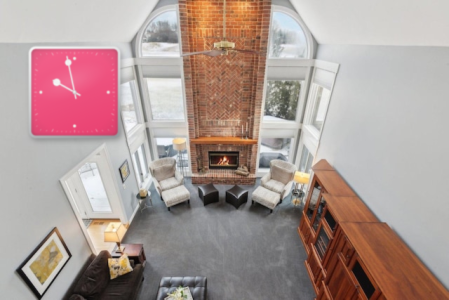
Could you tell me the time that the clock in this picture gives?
9:58
